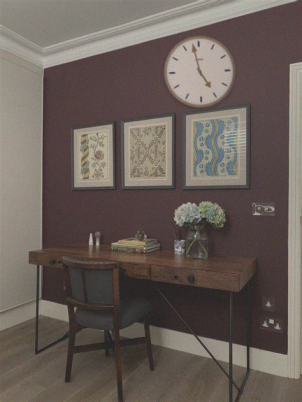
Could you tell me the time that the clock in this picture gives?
4:58
